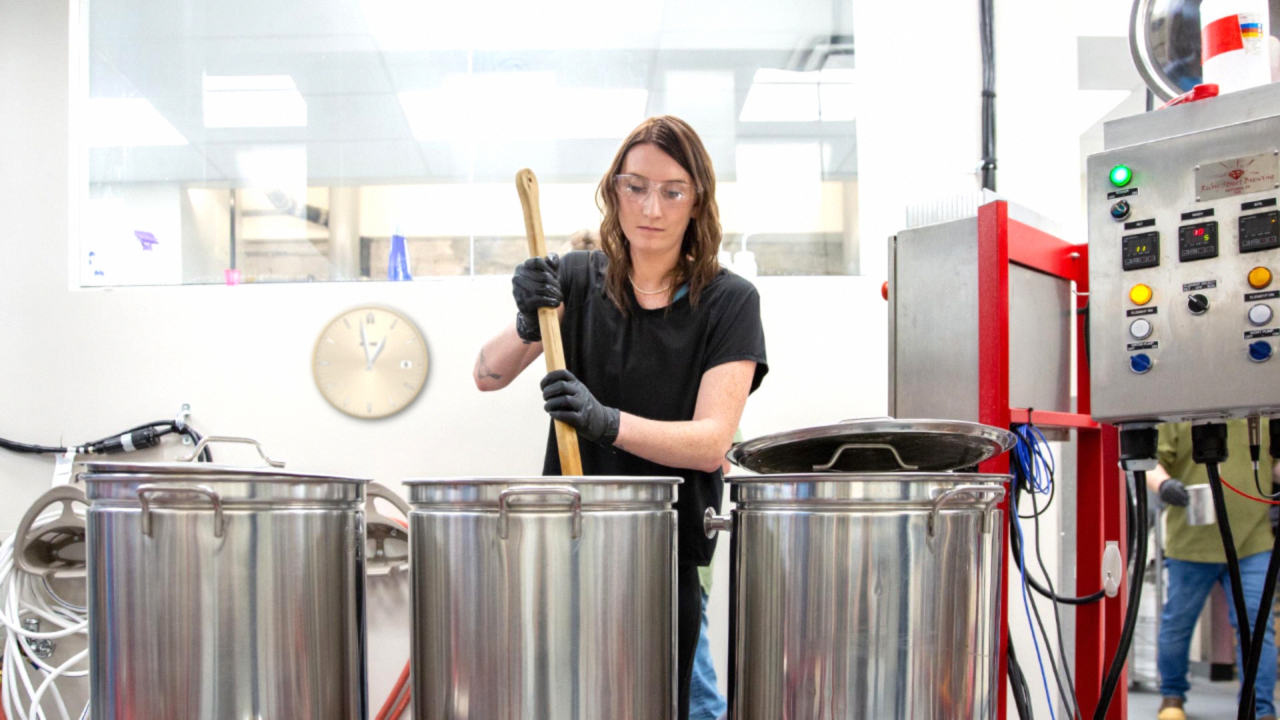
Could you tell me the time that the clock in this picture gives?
12:58
